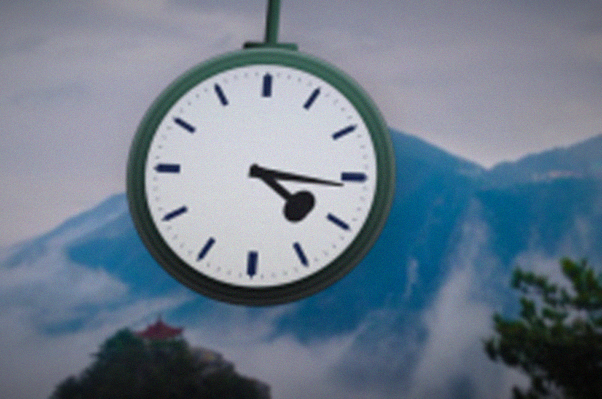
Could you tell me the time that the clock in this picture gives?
4:16
